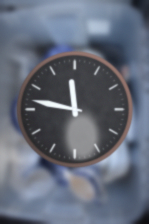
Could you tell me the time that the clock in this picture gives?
11:47
